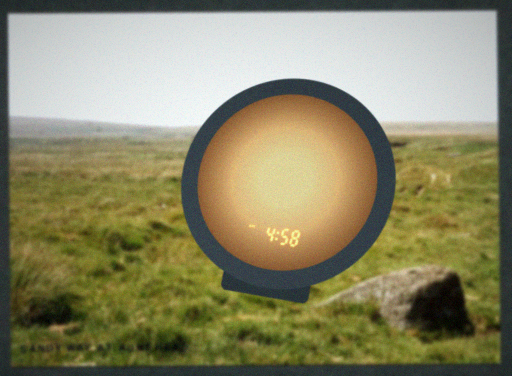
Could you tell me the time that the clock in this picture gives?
4:58
